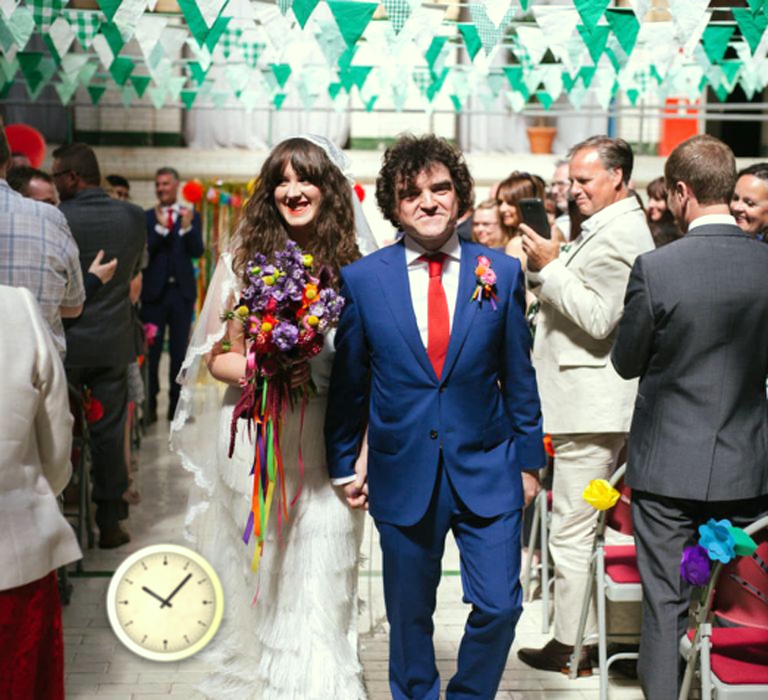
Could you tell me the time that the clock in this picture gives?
10:07
